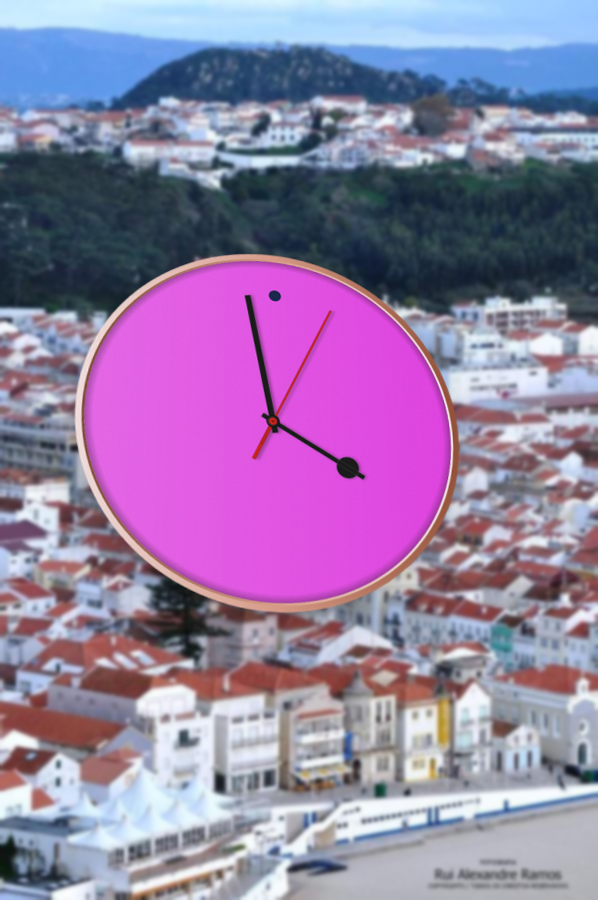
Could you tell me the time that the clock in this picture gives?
3:58:04
